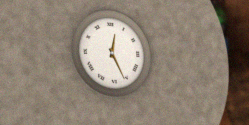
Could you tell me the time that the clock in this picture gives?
12:26
